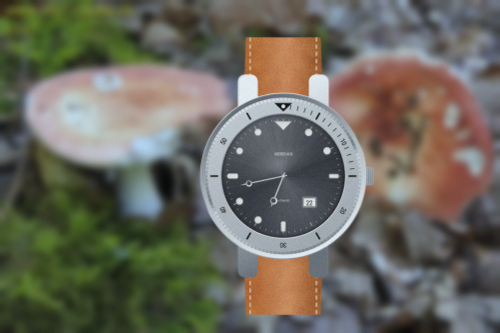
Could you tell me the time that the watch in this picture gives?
6:43
